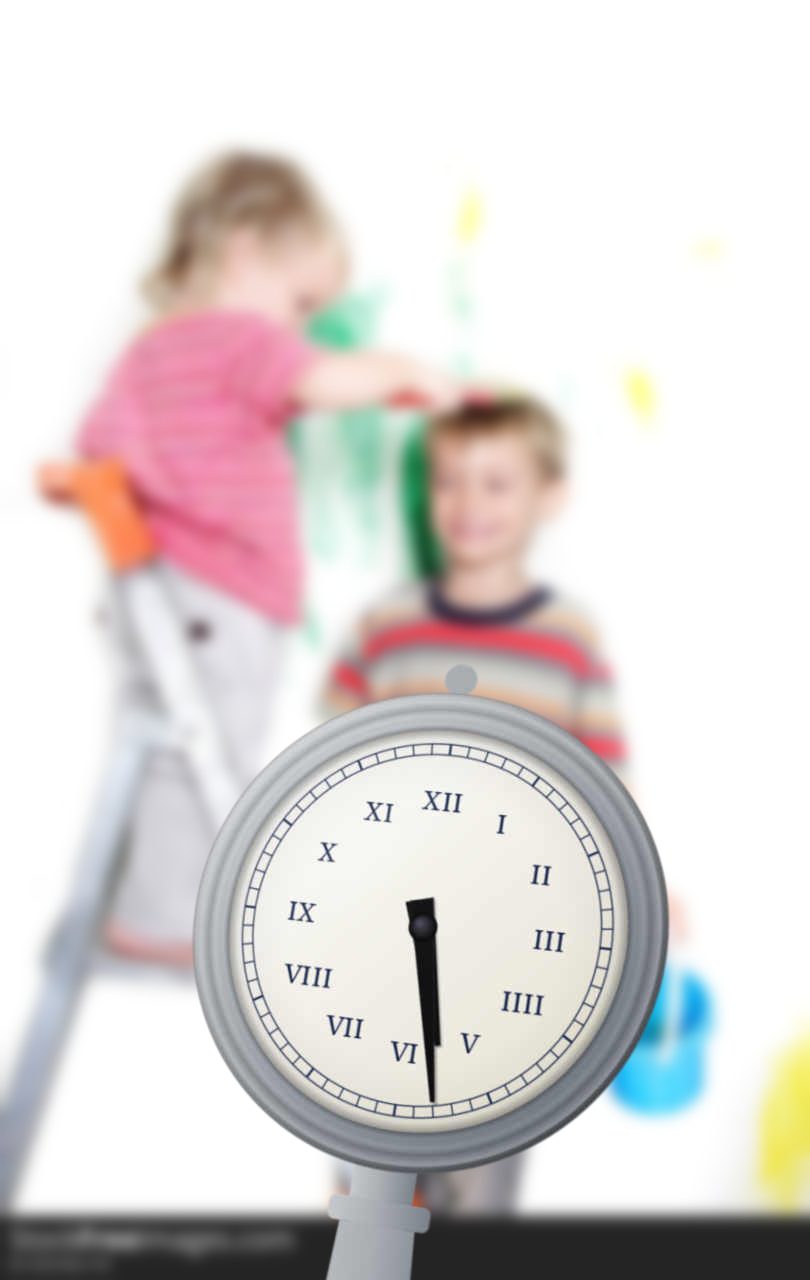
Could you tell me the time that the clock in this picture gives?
5:28
